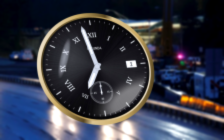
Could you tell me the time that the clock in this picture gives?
6:58
